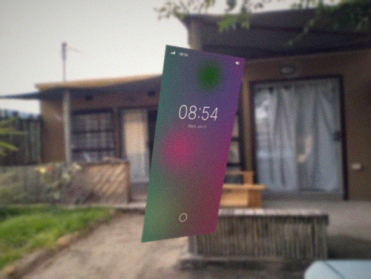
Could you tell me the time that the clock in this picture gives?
8:54
